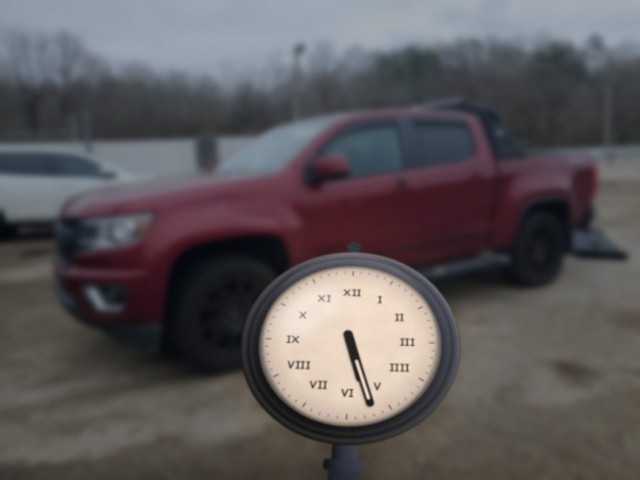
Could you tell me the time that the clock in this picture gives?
5:27
